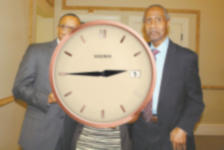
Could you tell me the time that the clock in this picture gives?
2:45
